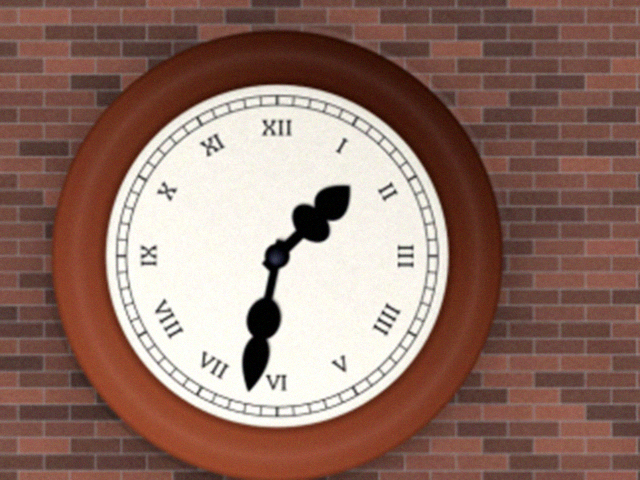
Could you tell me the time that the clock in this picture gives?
1:32
